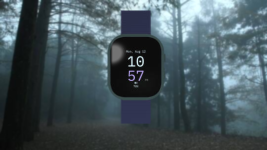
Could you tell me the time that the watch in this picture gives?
10:57
